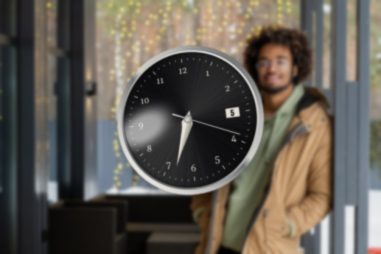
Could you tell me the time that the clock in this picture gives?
6:33:19
